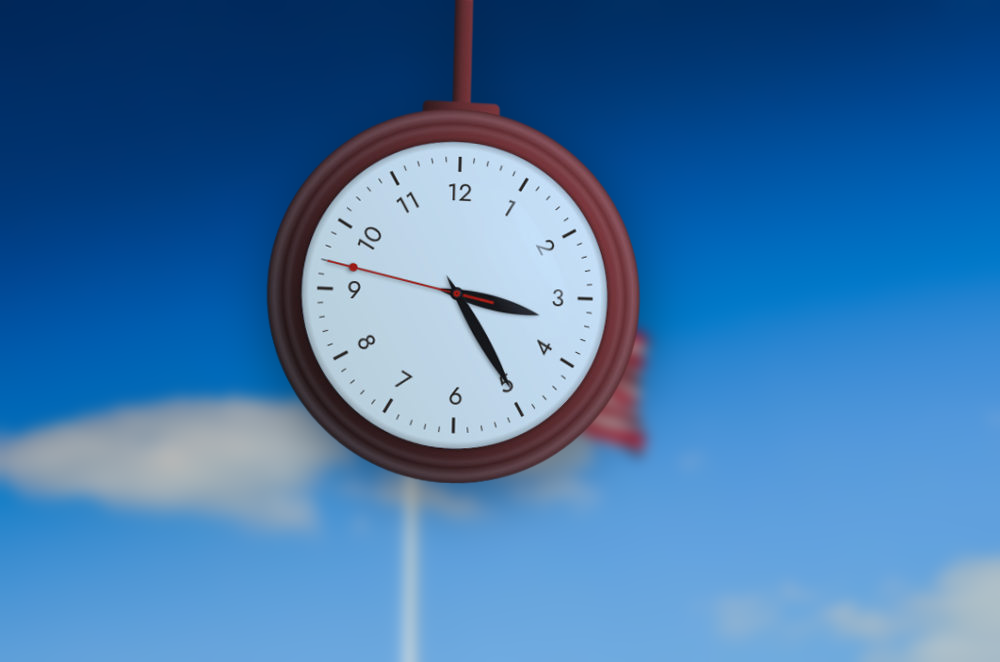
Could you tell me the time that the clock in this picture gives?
3:24:47
